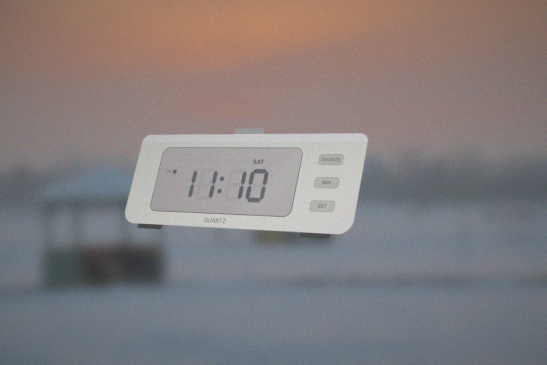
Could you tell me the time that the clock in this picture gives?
11:10
